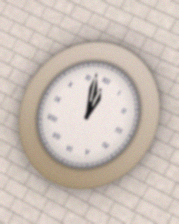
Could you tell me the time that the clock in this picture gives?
11:57
